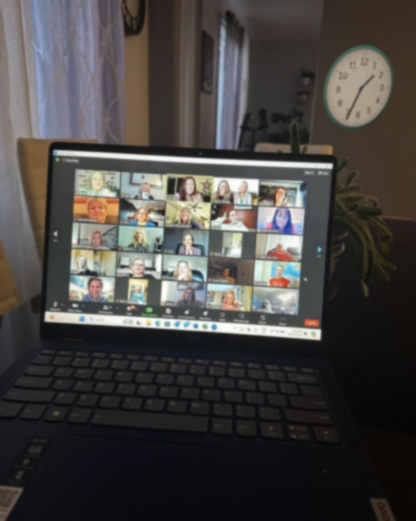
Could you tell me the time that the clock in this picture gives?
1:34
